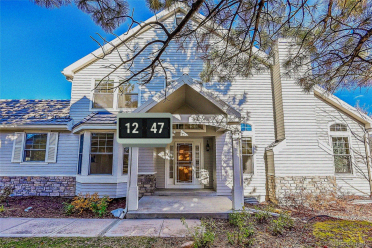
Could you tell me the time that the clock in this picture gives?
12:47
